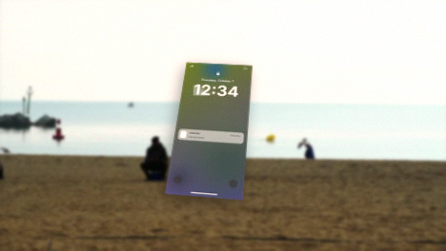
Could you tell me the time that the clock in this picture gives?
12:34
